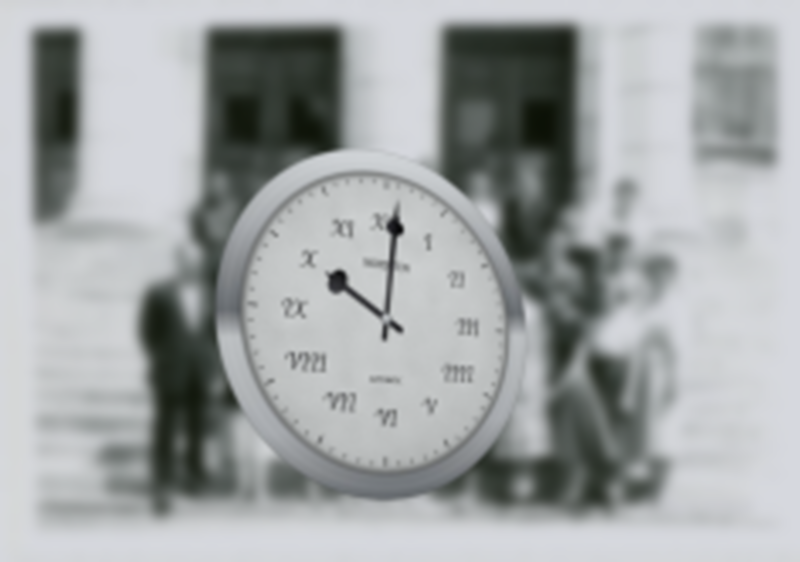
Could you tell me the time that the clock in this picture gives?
10:01
